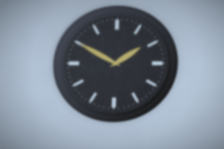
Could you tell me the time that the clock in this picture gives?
1:50
